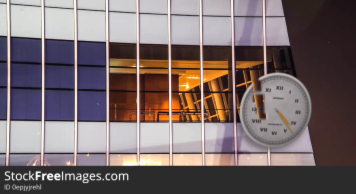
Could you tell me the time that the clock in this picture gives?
4:23
